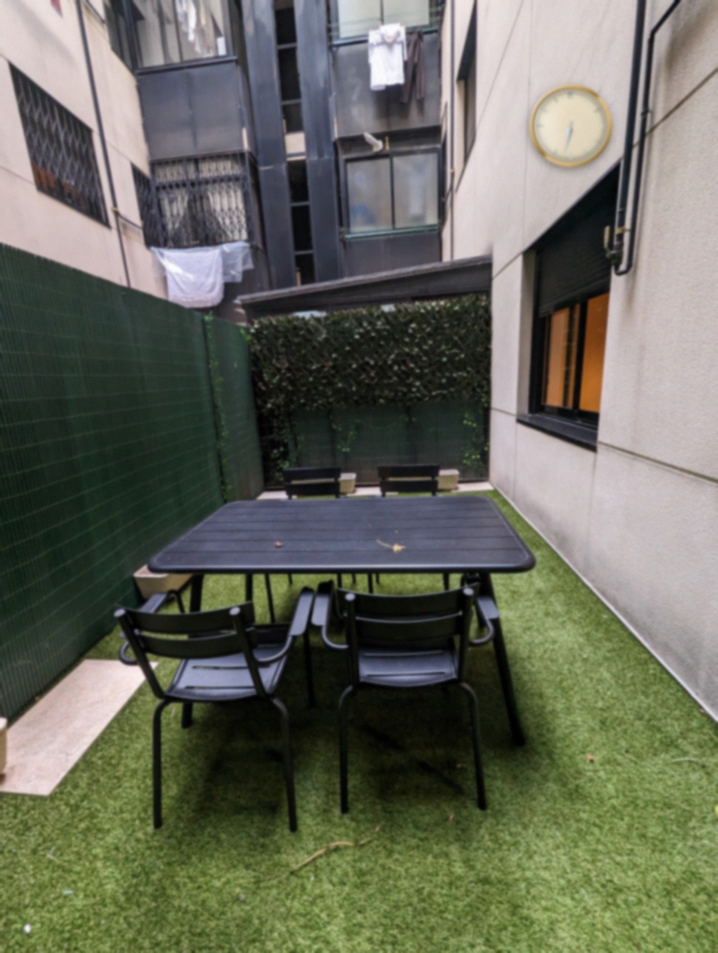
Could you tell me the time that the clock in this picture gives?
6:32
